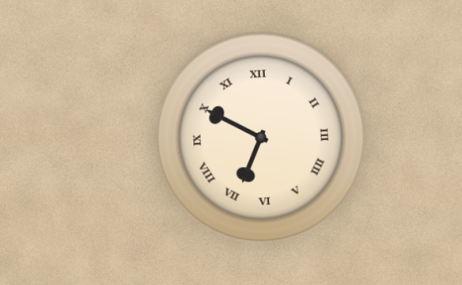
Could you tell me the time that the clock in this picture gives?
6:50
